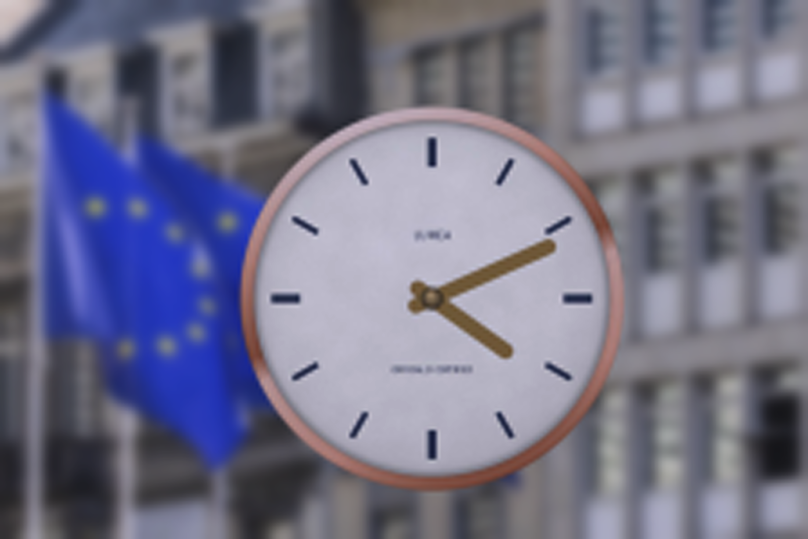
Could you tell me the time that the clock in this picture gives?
4:11
